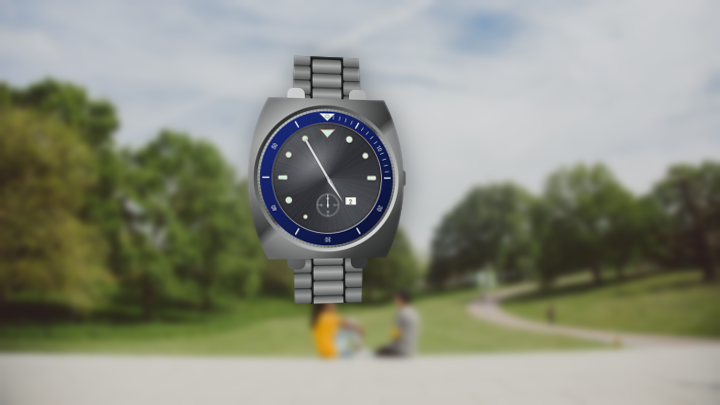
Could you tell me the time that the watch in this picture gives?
4:55
